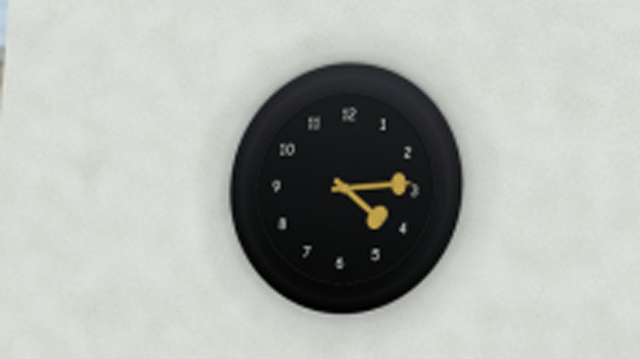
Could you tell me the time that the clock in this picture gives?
4:14
